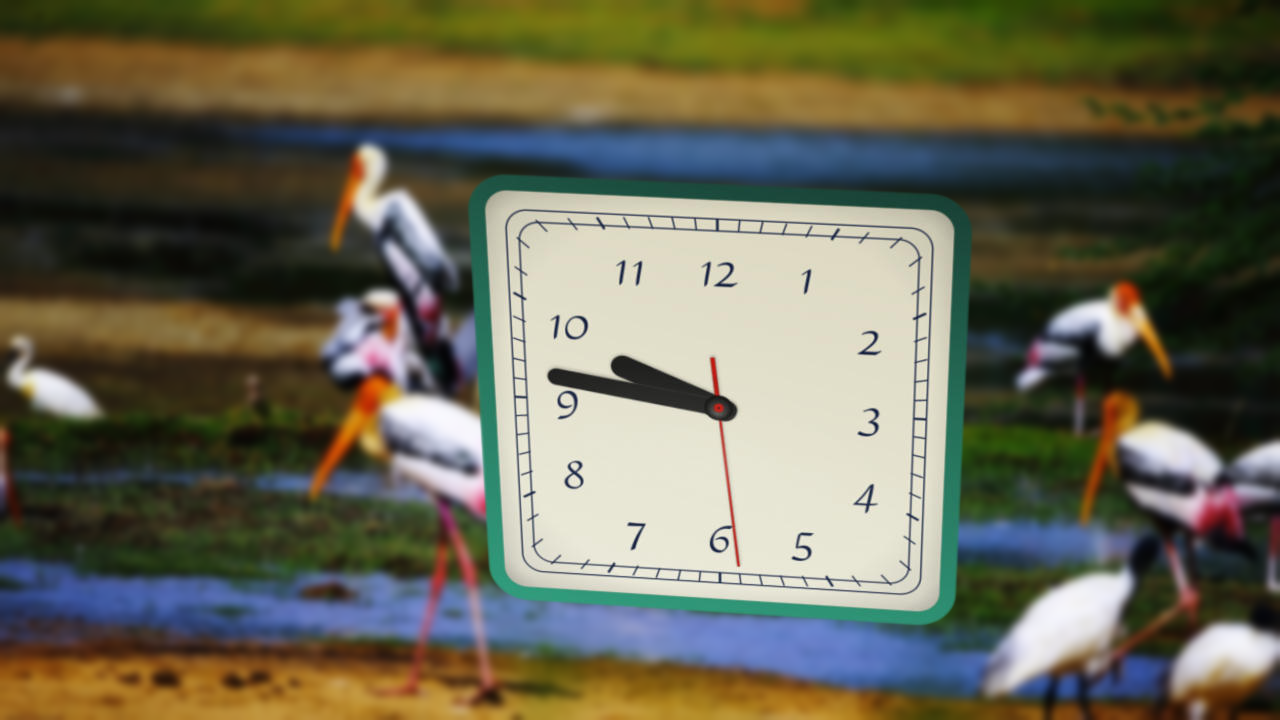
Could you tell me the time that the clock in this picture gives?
9:46:29
